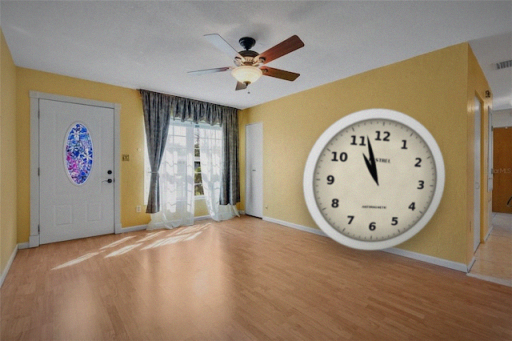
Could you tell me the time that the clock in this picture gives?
10:57
